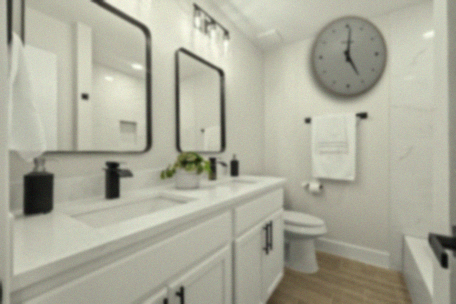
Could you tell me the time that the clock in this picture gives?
5:01
